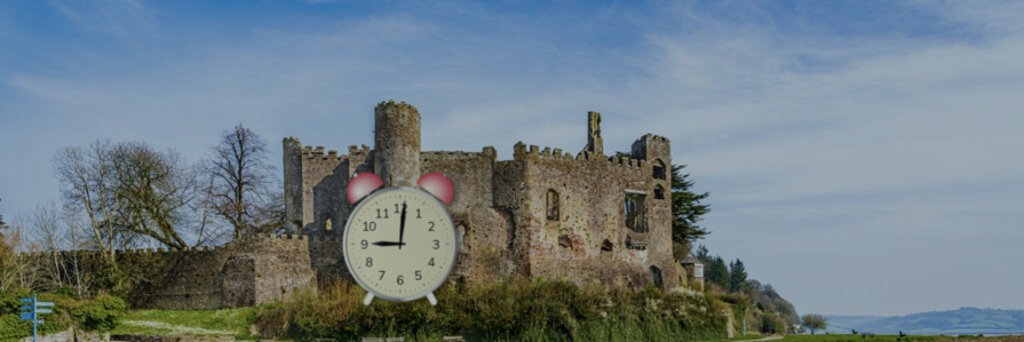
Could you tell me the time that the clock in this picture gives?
9:01
